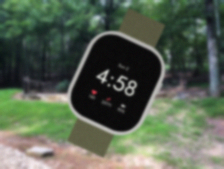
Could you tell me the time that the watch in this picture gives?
4:58
